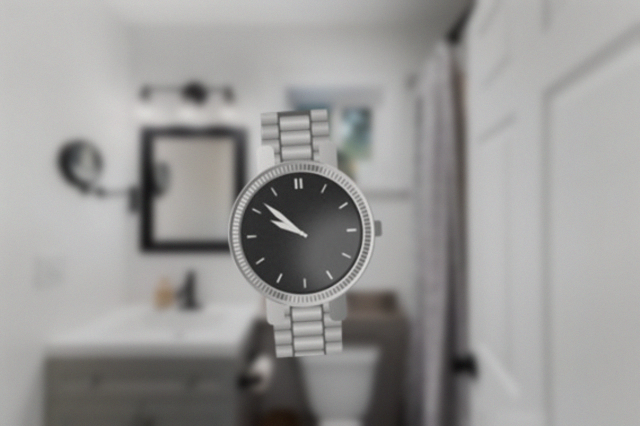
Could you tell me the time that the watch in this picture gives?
9:52
